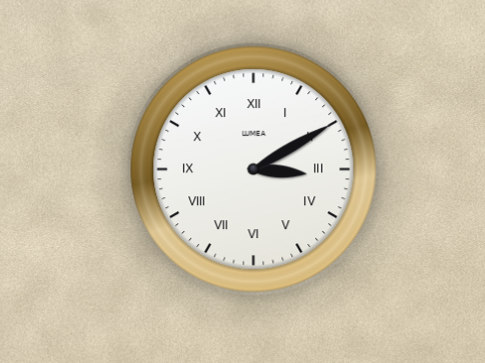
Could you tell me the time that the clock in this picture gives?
3:10
